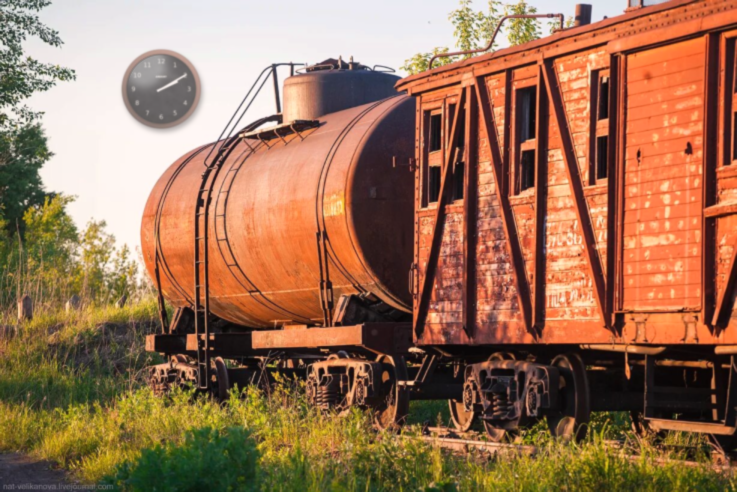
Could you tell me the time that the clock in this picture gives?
2:10
